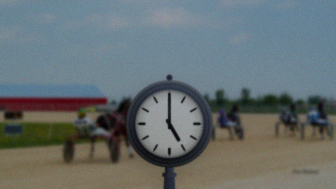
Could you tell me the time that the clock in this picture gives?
5:00
